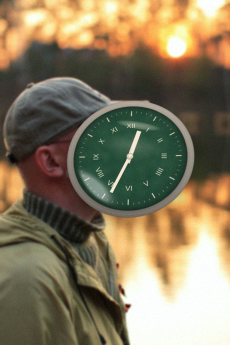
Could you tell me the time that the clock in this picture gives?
12:34
